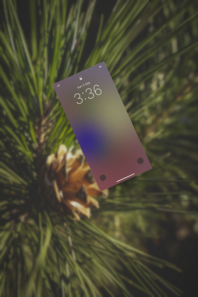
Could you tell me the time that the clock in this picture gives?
3:36
